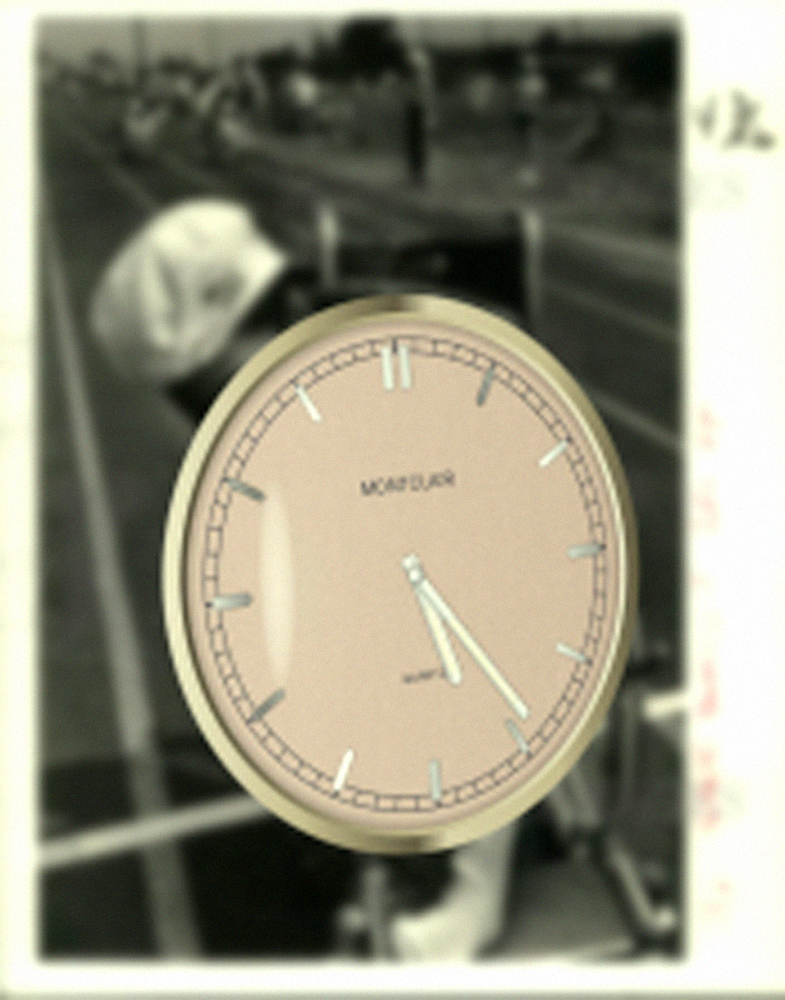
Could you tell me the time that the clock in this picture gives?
5:24
